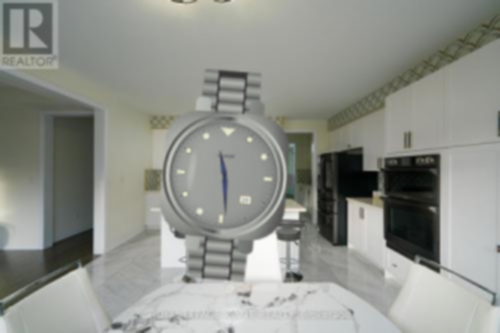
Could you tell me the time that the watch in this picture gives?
11:29
